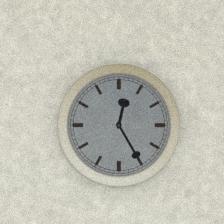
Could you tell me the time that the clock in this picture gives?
12:25
